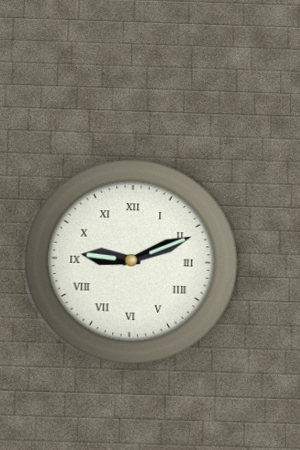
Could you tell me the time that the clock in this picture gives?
9:11
